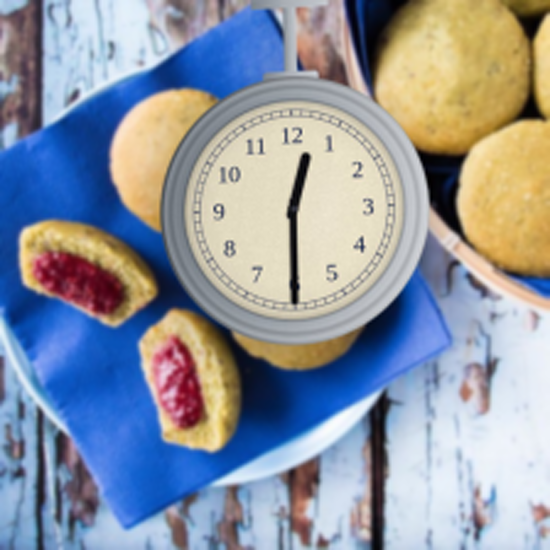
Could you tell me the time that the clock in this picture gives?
12:30
